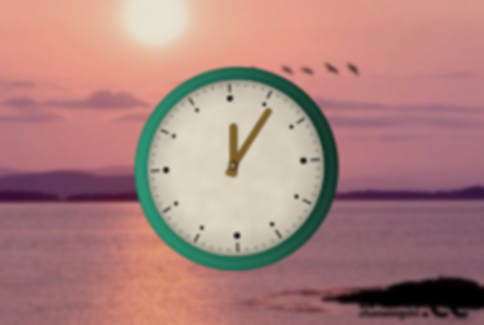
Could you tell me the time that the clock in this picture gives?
12:06
